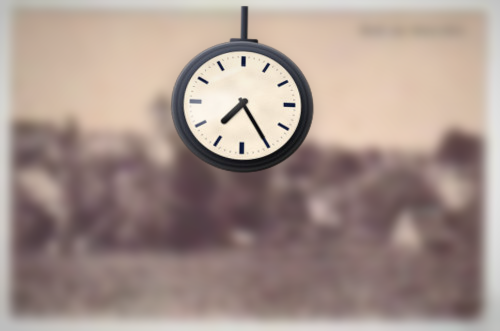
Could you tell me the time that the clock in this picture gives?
7:25
